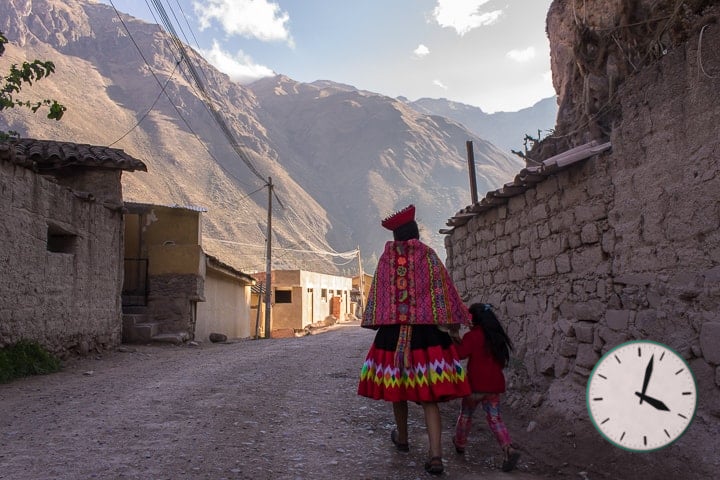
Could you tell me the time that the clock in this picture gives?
4:03
